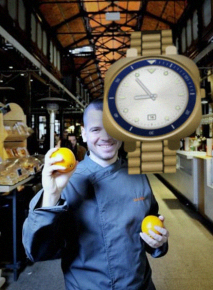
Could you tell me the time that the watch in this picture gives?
8:54
